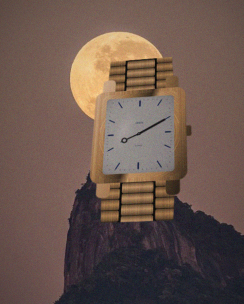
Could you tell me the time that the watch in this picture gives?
8:10
